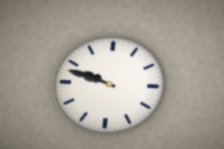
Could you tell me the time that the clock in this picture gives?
9:48
